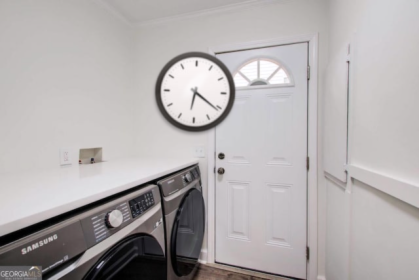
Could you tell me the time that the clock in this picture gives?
6:21
